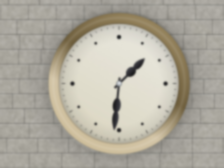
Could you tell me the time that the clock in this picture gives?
1:31
